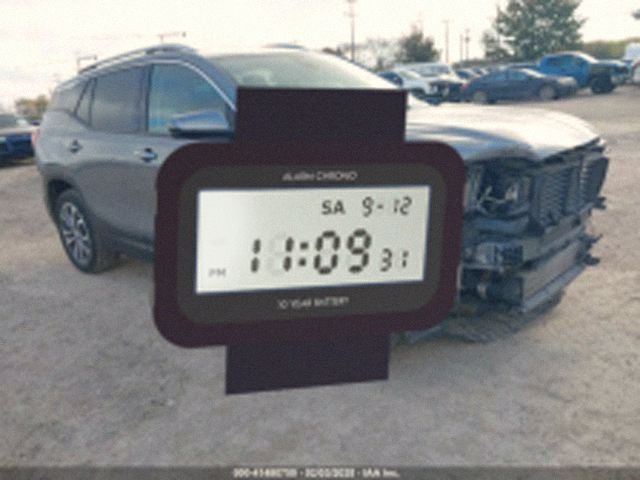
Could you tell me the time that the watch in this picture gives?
11:09:31
